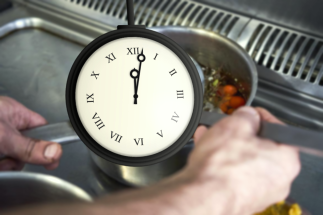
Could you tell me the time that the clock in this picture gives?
12:02
